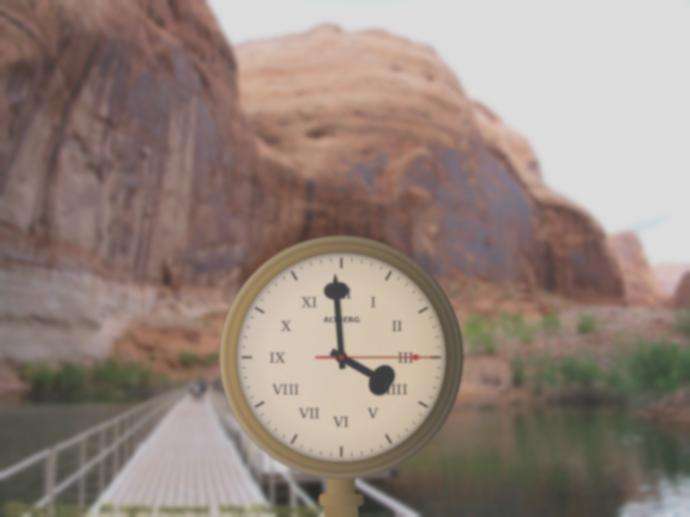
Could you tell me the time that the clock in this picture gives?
3:59:15
